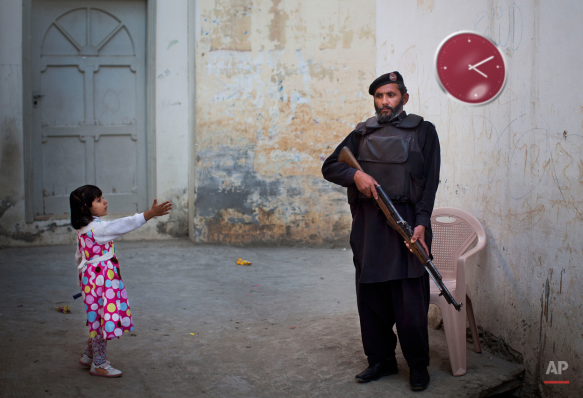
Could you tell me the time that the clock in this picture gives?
4:11
